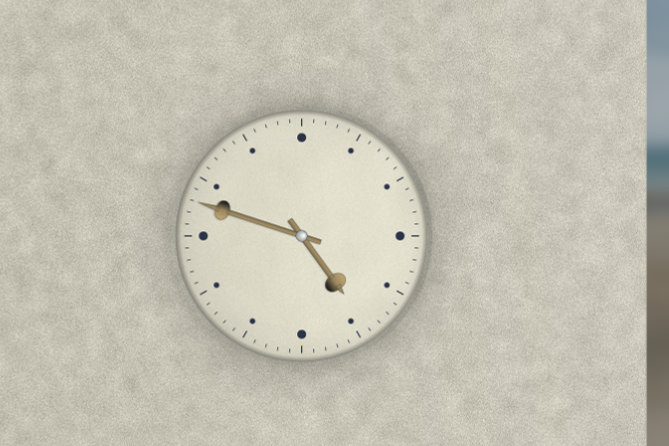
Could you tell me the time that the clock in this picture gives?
4:48
